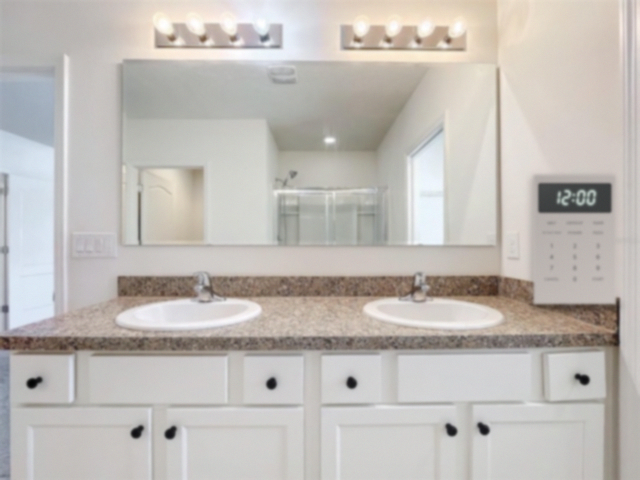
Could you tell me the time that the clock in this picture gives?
12:00
